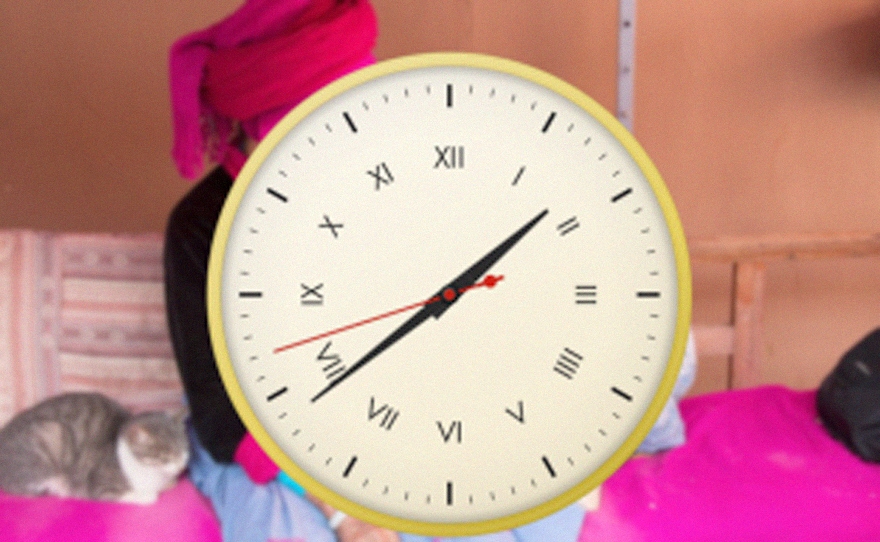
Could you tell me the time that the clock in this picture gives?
1:38:42
